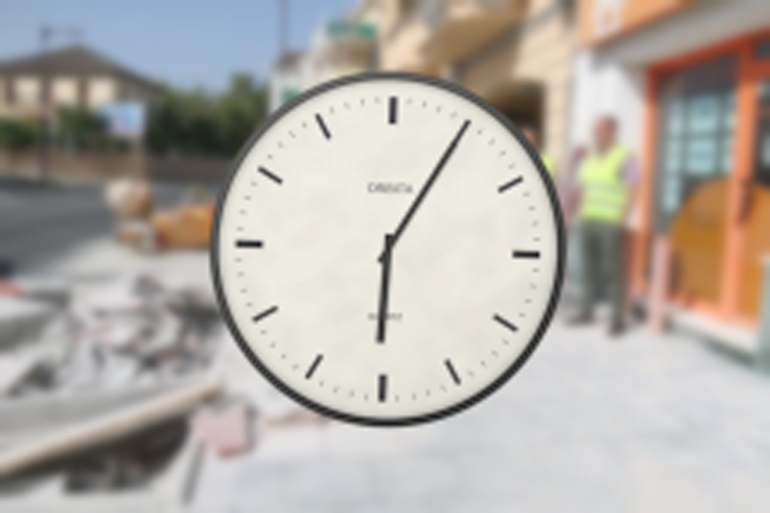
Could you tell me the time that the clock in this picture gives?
6:05
